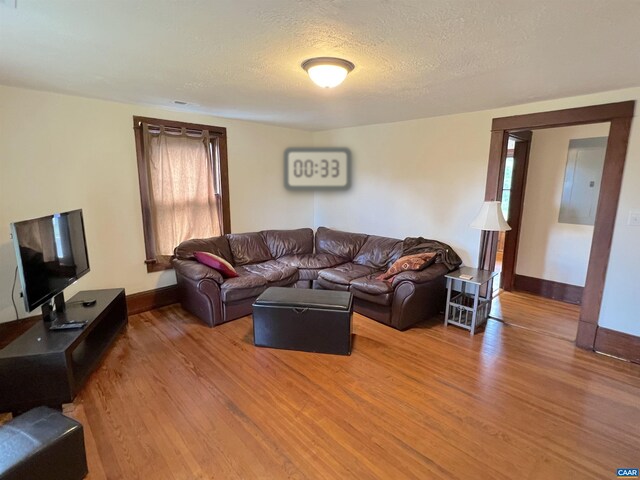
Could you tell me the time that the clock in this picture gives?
0:33
